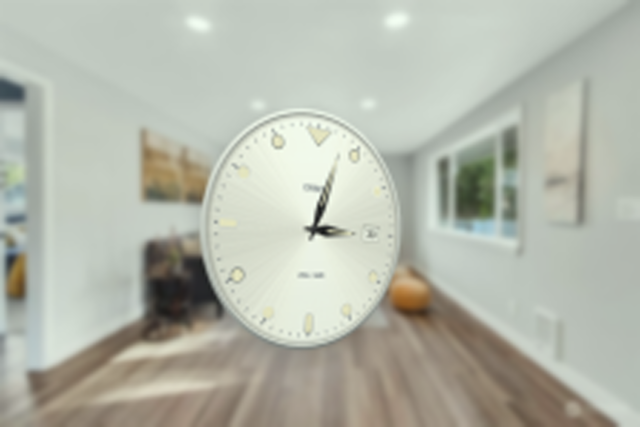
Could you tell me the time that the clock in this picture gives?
3:03
